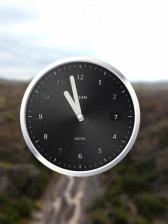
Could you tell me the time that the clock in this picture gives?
10:58
